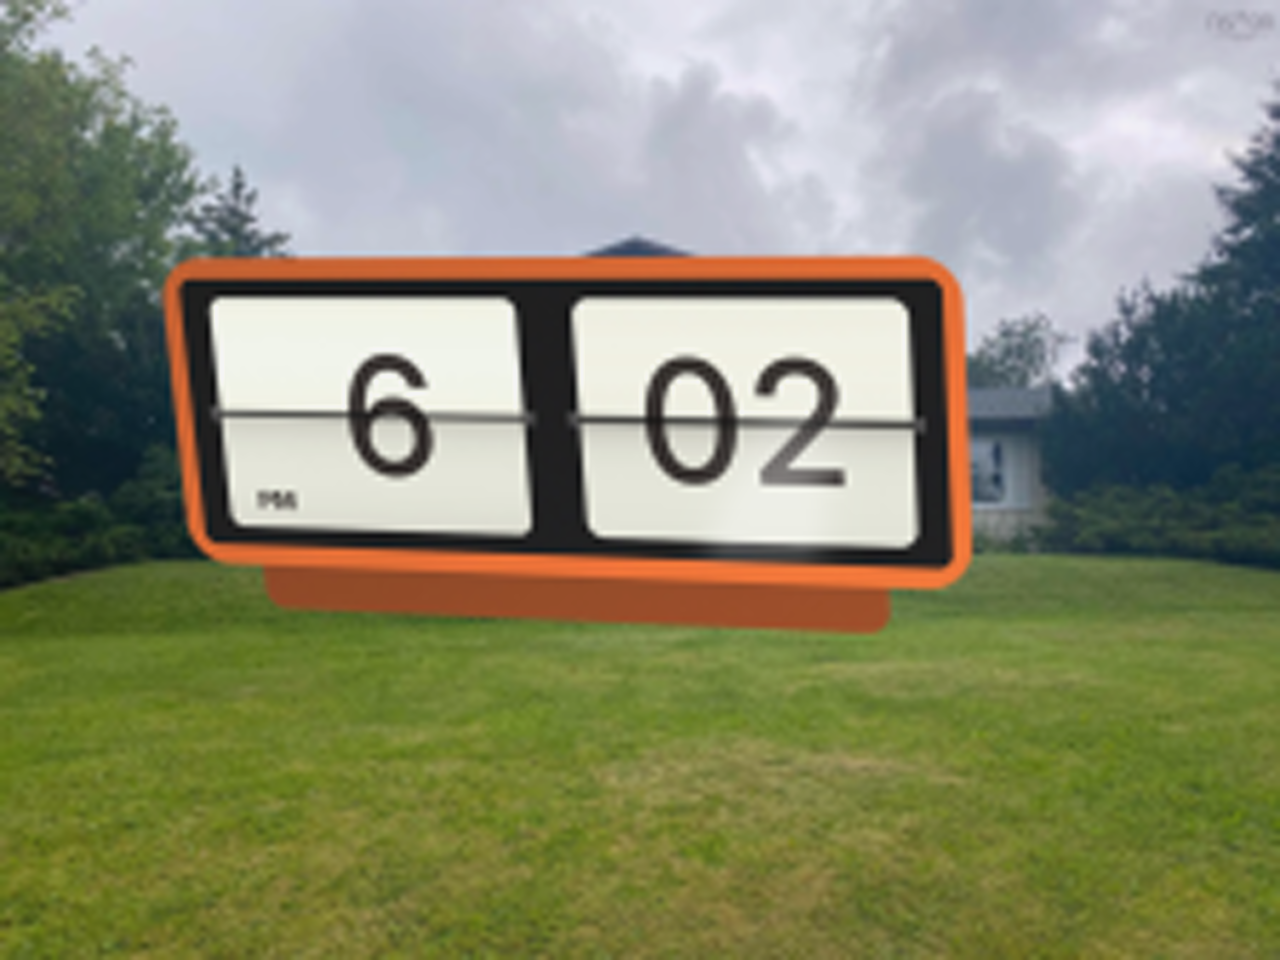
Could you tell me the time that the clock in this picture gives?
6:02
